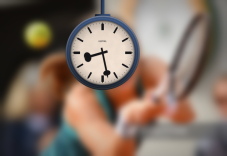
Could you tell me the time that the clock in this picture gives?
8:28
